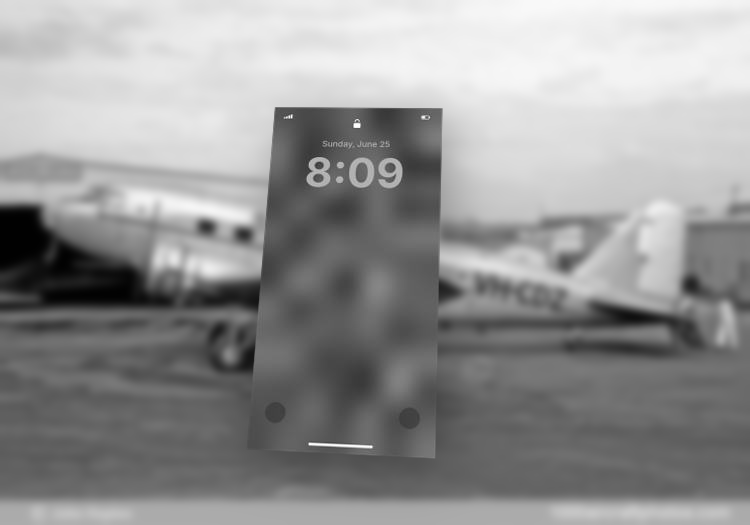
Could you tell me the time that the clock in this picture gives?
8:09
